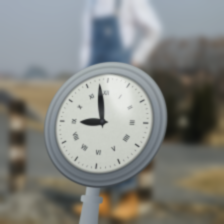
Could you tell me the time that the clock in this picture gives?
8:58
